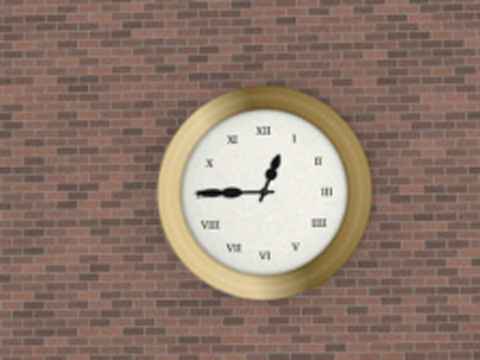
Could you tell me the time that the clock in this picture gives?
12:45
